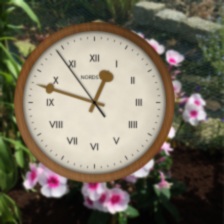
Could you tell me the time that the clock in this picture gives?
12:47:54
